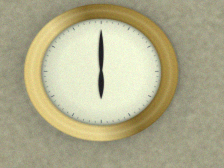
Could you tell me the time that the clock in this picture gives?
6:00
